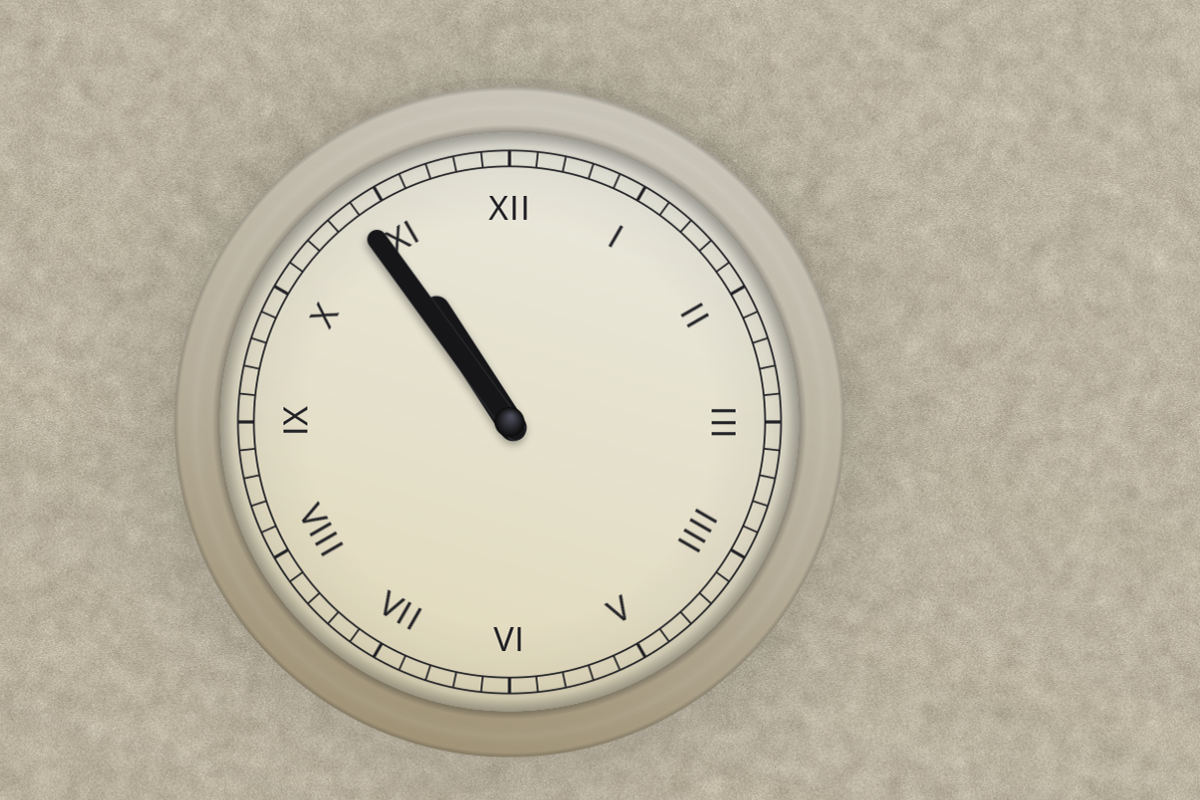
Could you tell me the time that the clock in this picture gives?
10:54
